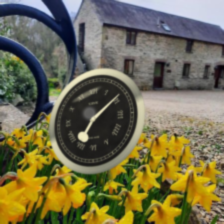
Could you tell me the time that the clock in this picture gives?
7:09
